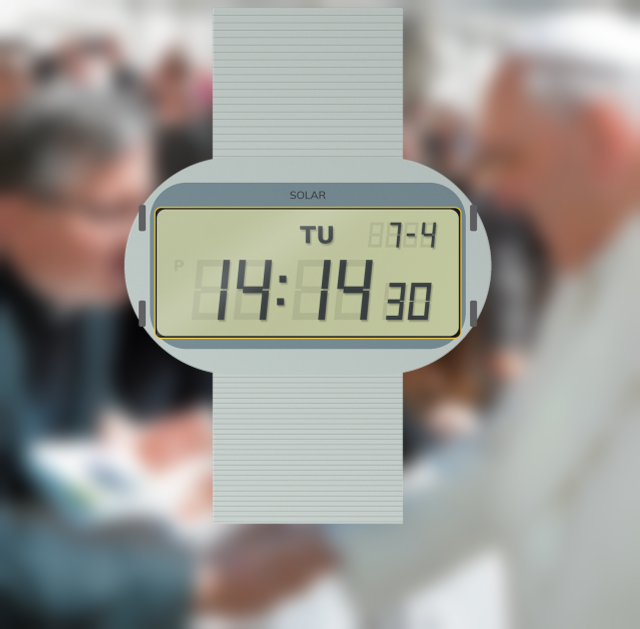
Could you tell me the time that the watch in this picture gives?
14:14:30
